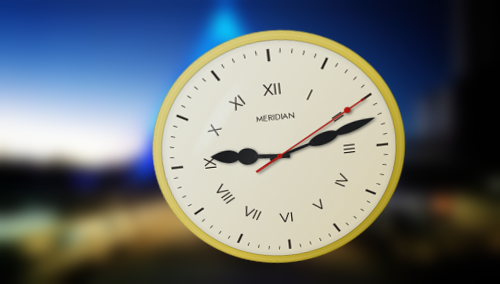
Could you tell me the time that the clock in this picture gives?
9:12:10
